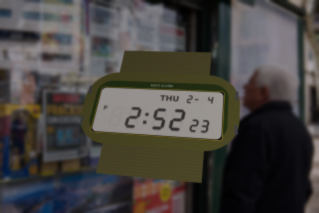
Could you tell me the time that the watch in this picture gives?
2:52:23
